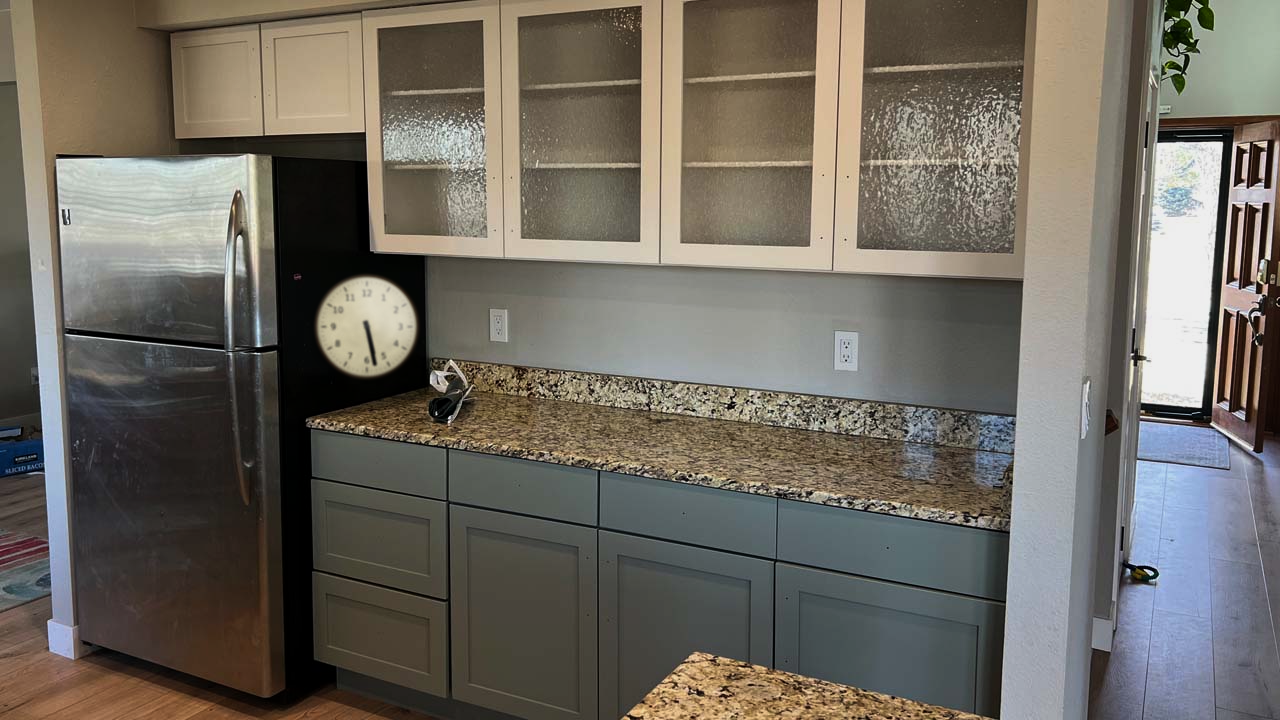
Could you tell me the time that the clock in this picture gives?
5:28
